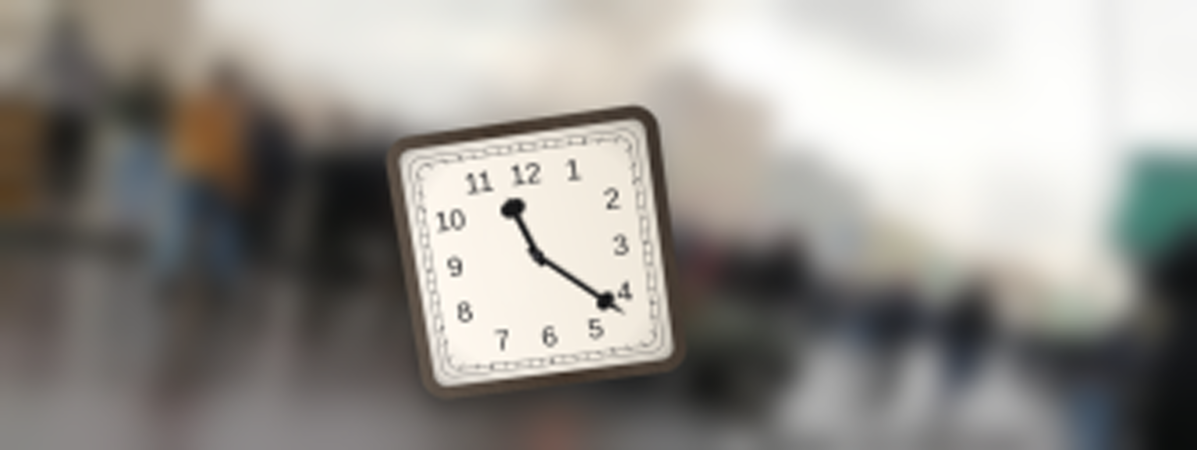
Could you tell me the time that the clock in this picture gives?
11:22
